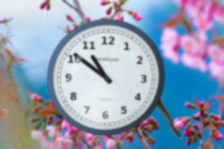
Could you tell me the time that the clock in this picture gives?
10:51
